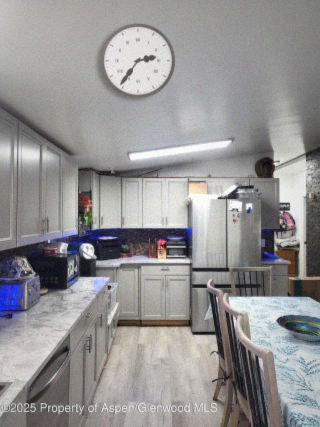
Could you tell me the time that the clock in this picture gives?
2:36
